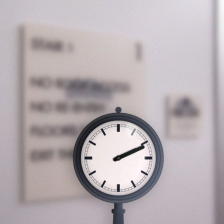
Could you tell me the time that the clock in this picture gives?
2:11
